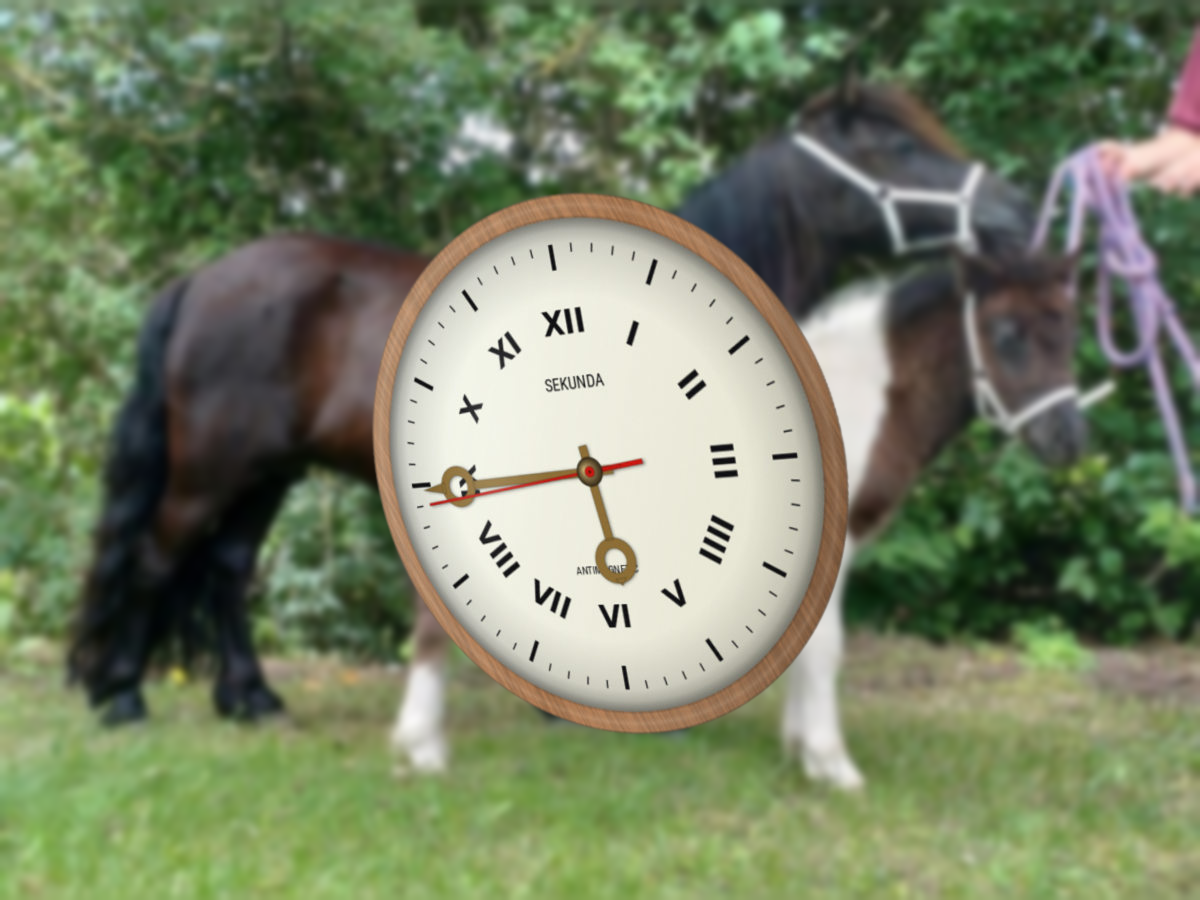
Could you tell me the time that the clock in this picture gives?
5:44:44
